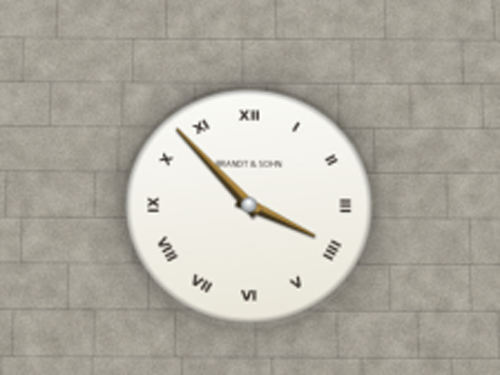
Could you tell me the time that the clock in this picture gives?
3:53
